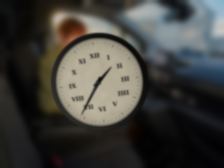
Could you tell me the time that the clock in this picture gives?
1:36
